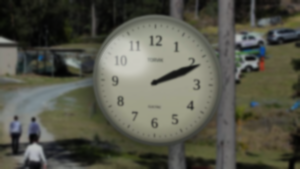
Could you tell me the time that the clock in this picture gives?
2:11
